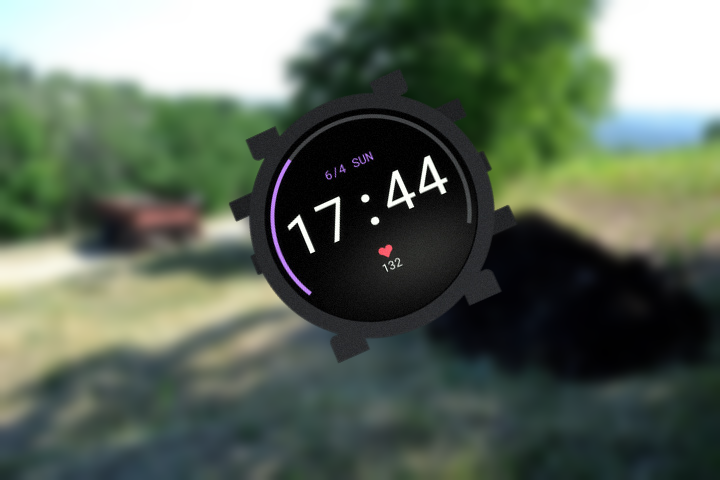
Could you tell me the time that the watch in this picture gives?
17:44
